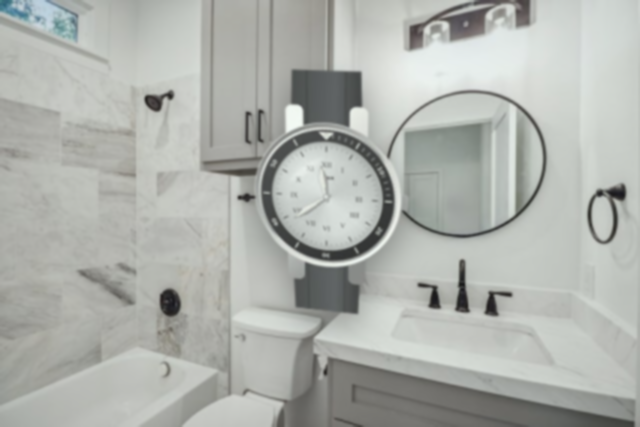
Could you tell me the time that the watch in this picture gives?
11:39
